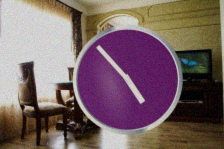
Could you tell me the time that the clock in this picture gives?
4:53
